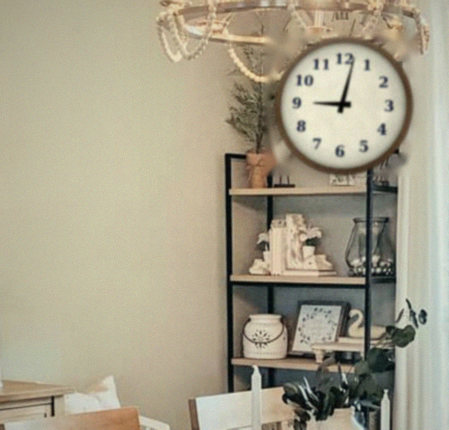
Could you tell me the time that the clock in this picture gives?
9:02
